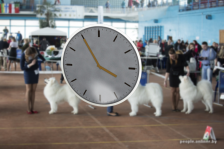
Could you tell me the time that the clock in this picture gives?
3:55
